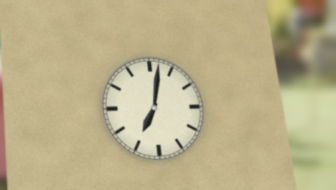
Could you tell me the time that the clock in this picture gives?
7:02
